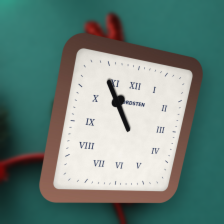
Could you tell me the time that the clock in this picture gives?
10:54
